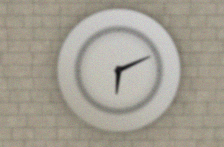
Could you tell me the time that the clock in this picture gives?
6:11
